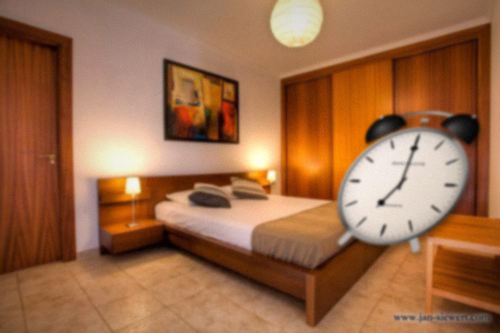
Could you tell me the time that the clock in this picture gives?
7:00
